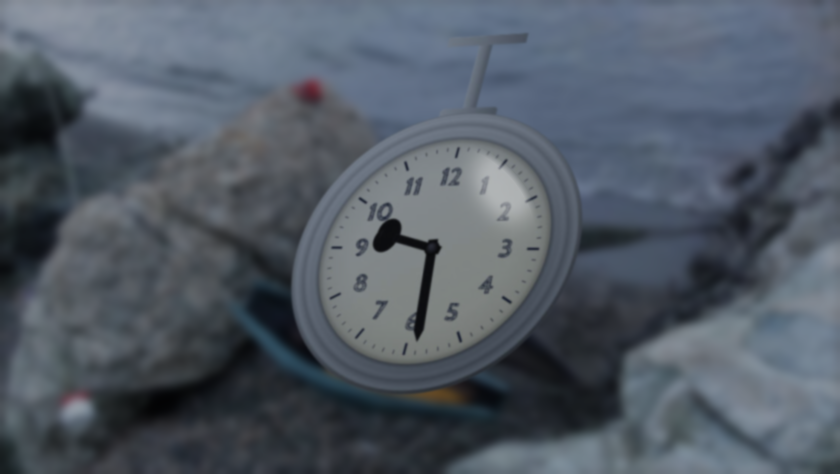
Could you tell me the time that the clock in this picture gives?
9:29
